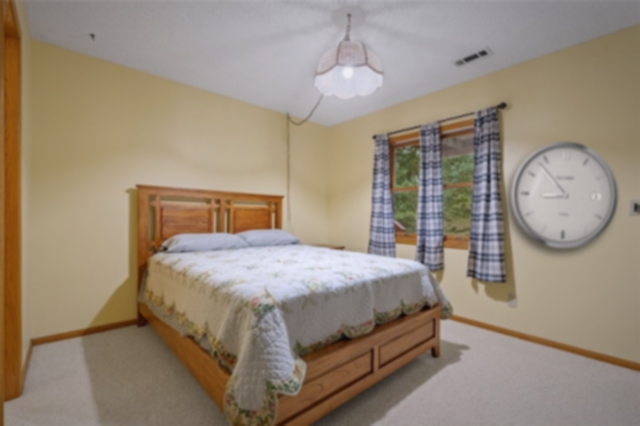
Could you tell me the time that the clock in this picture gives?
8:53
